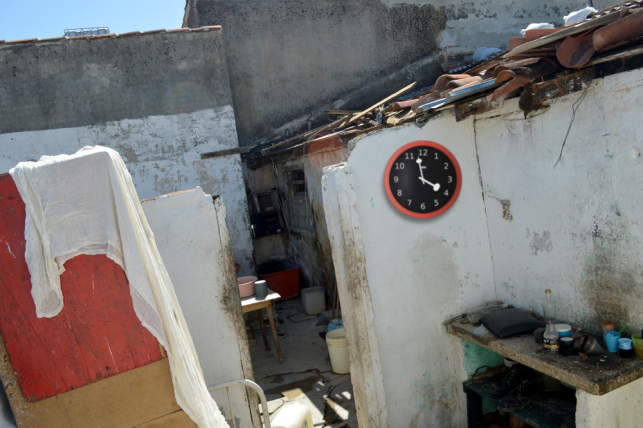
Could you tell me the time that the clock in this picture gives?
3:58
